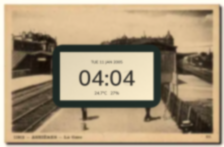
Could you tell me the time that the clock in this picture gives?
4:04
